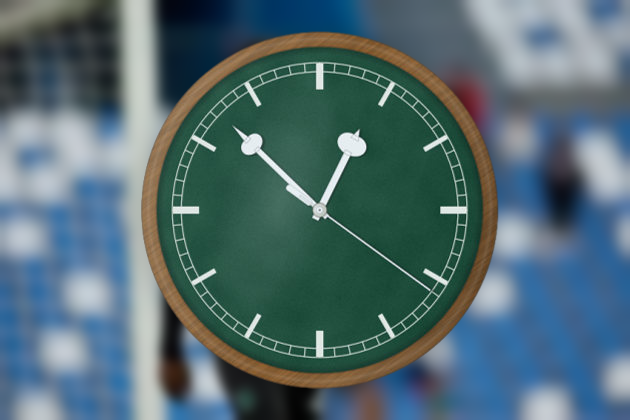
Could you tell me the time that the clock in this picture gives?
12:52:21
